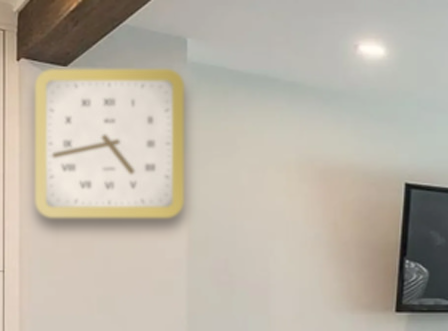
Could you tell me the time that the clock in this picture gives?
4:43
